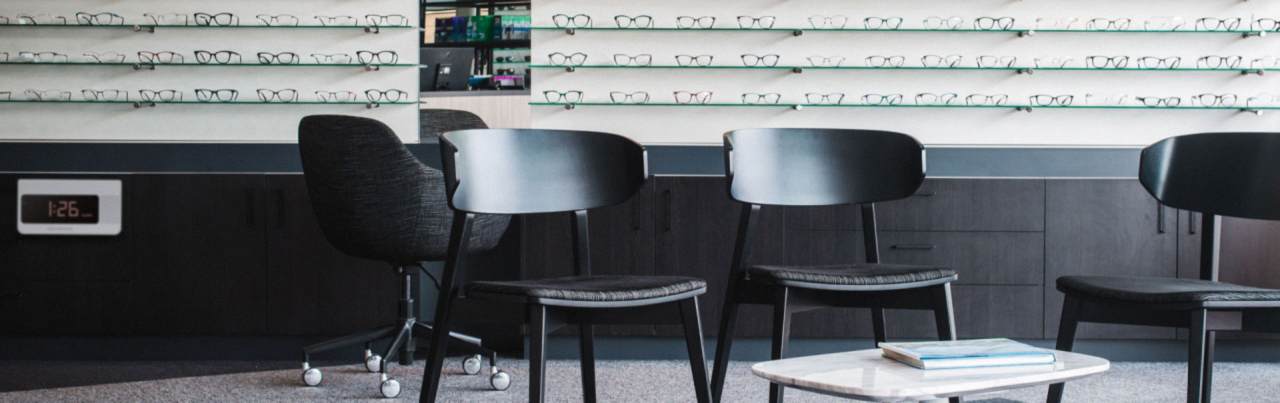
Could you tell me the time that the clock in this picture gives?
1:26
